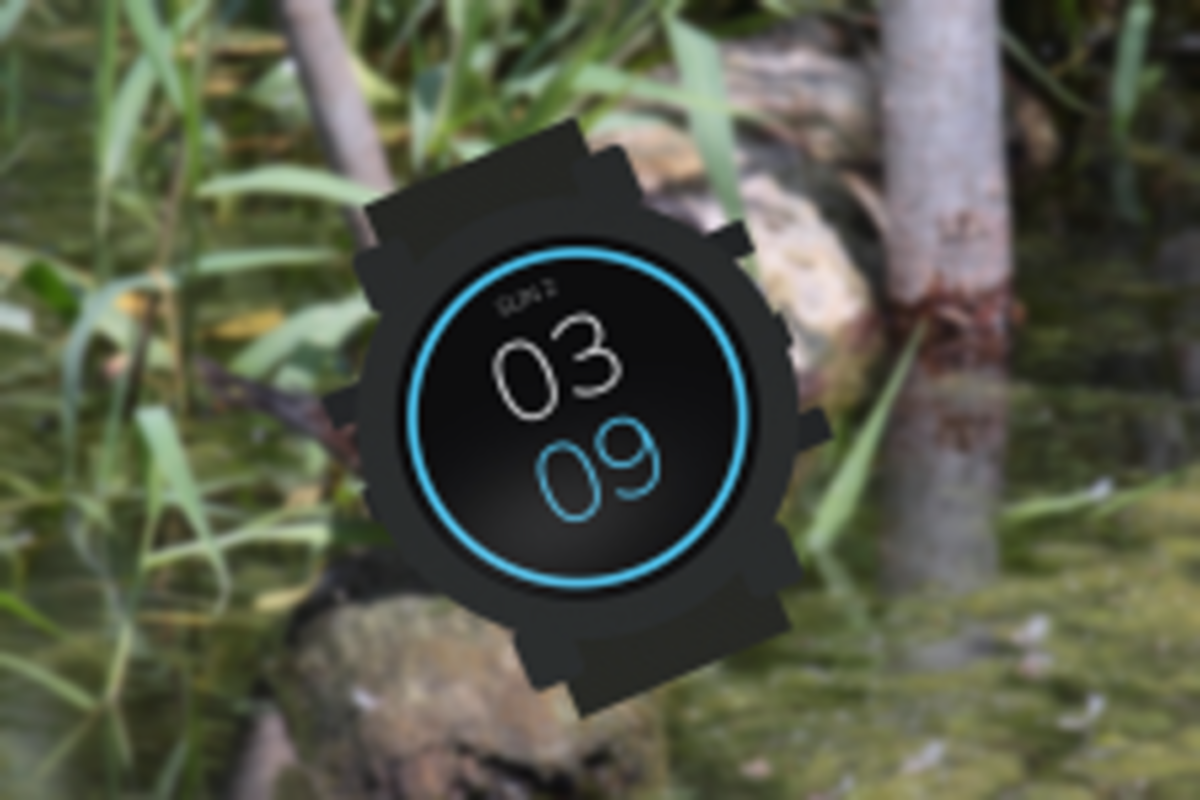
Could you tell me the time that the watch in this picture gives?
3:09
